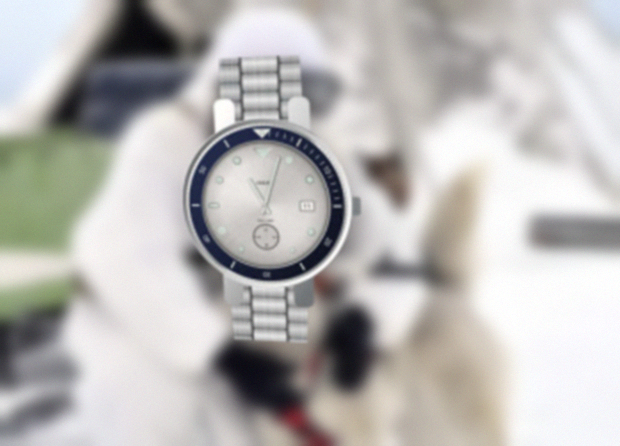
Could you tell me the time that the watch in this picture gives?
11:03
